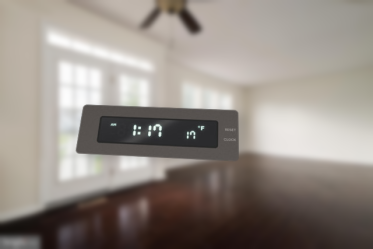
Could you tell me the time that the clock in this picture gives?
1:17
